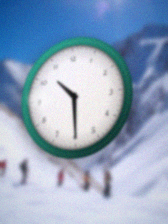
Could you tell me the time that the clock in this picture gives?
10:30
